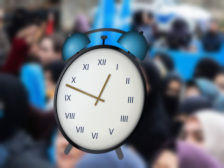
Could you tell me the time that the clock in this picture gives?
12:48
